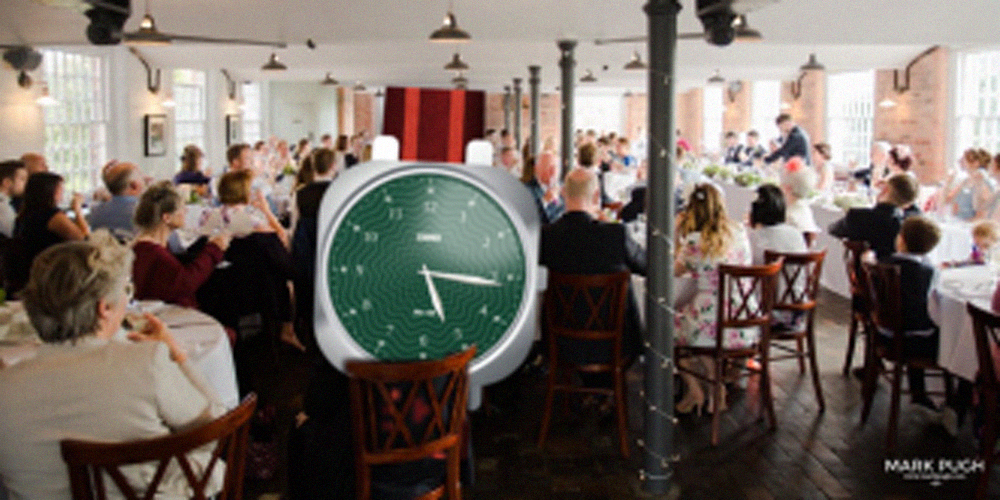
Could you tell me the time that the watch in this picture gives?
5:16
